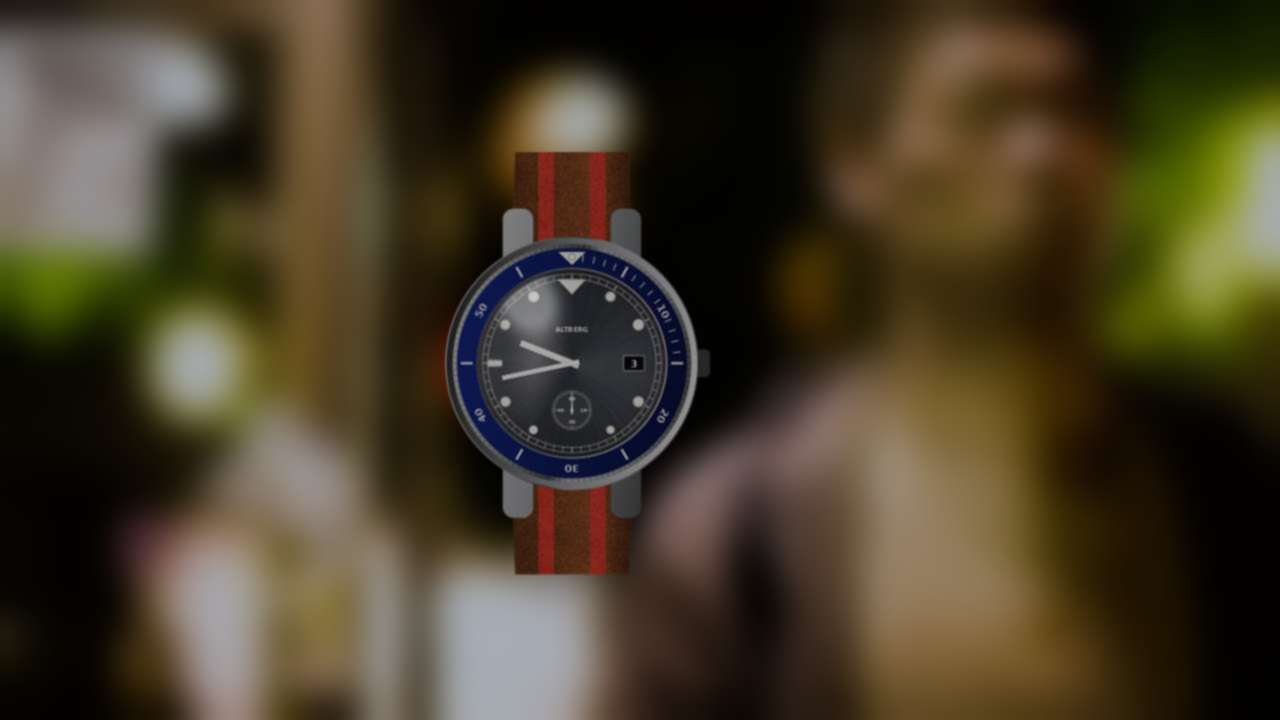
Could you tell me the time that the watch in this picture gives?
9:43
